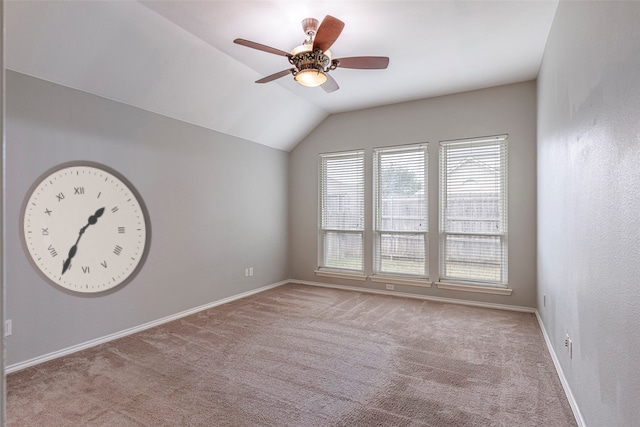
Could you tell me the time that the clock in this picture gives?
1:35
